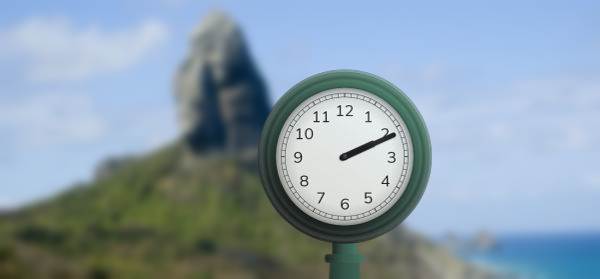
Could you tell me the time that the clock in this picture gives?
2:11
